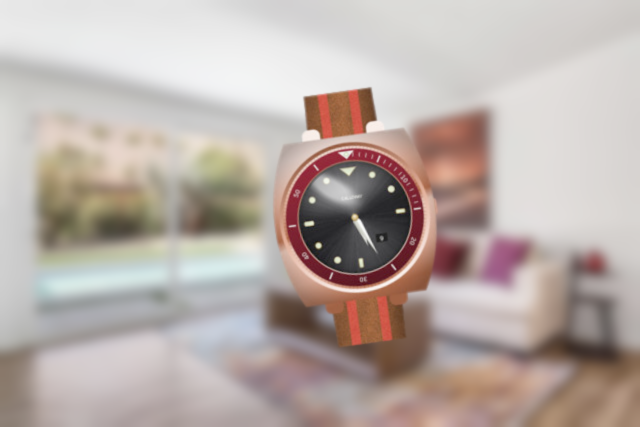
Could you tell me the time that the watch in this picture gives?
5:26
